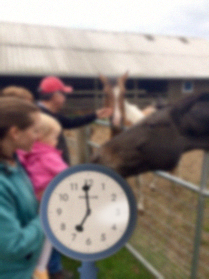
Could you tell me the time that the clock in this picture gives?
6:59
